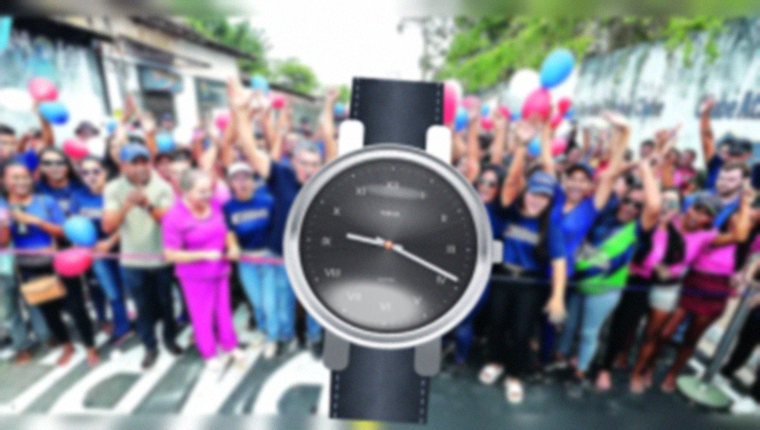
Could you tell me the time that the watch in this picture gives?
9:19
